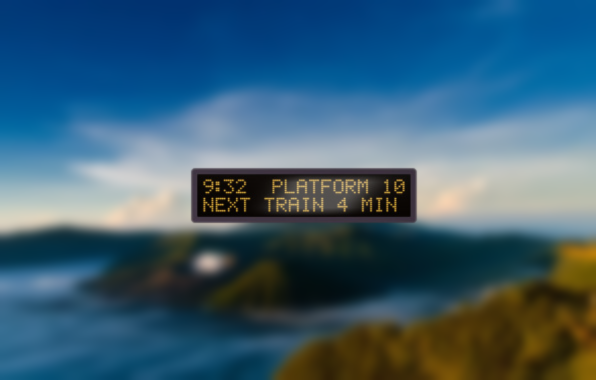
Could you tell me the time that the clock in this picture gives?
9:32
